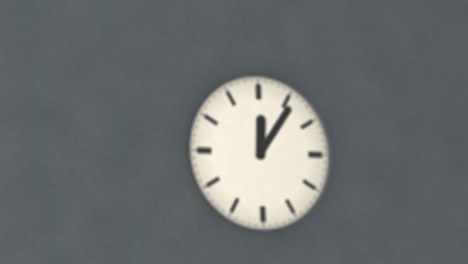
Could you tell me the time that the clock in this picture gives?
12:06
